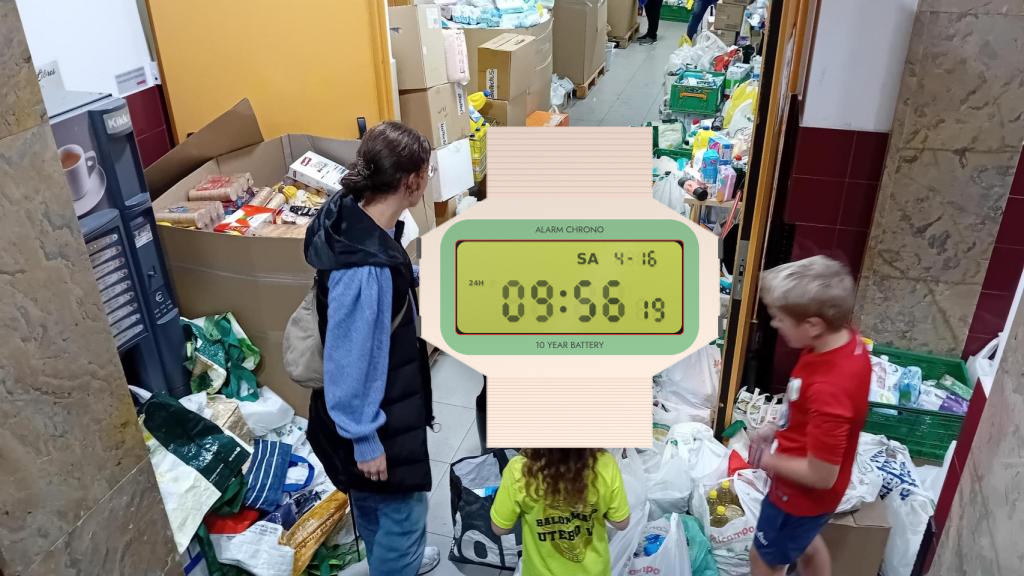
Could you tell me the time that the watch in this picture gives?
9:56:19
